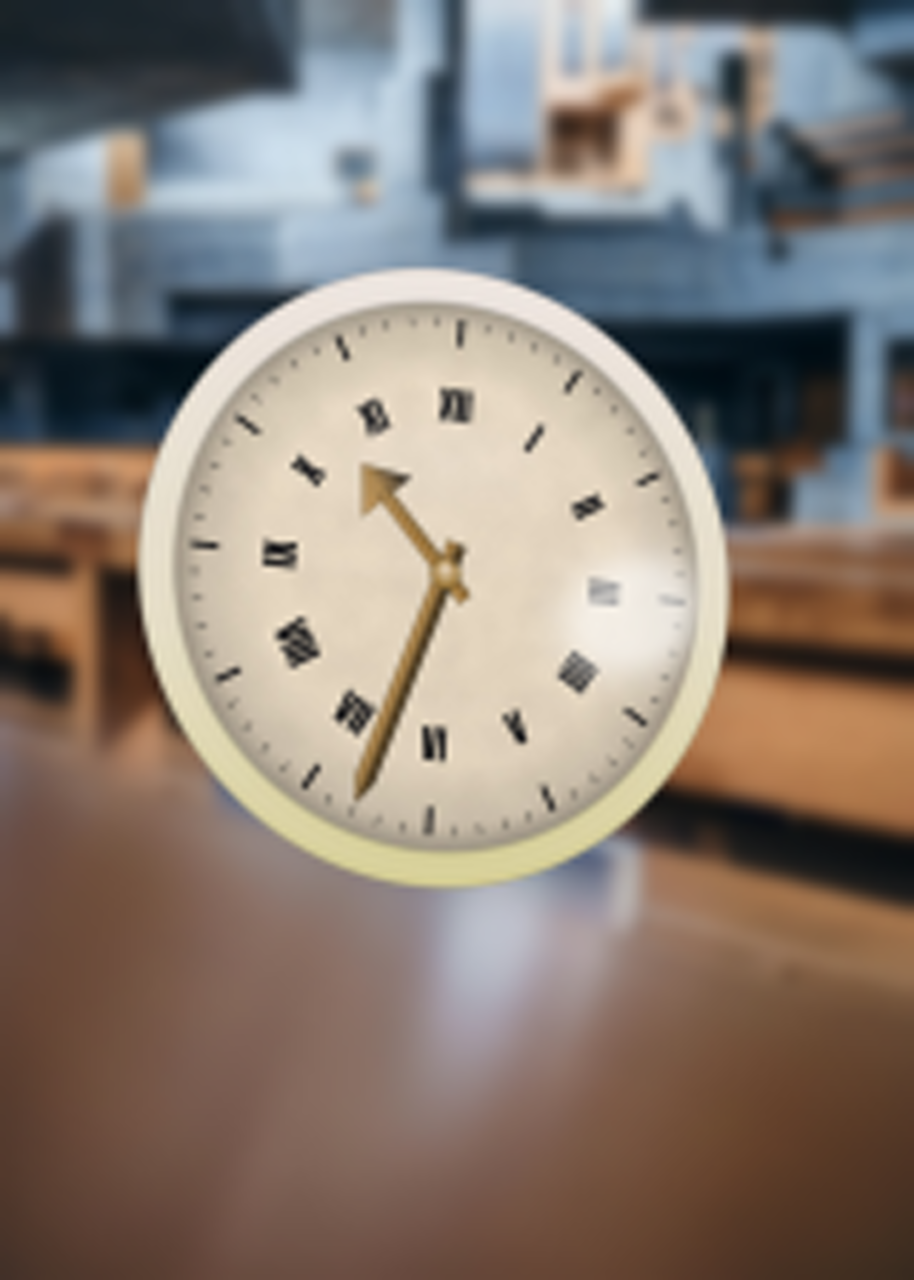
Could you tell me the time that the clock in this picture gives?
10:33
